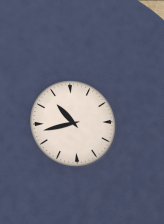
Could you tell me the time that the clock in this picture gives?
10:43
